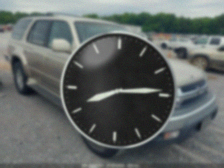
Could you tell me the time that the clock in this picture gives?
8:14
